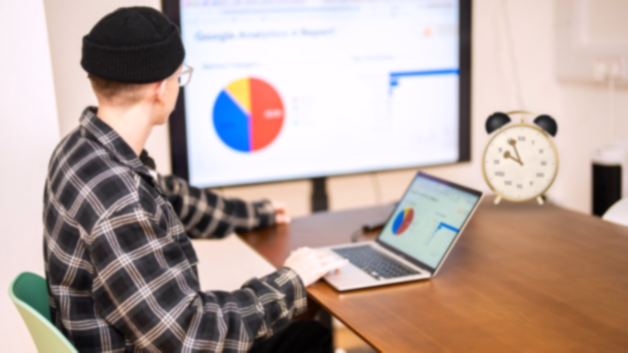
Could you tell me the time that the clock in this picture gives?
9:56
